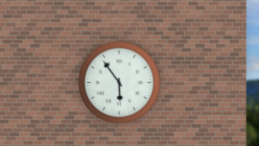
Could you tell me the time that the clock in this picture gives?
5:54
